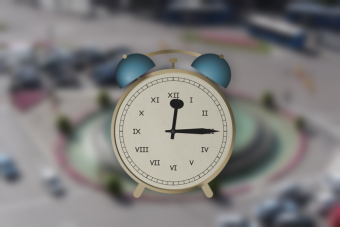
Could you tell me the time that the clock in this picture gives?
12:15
